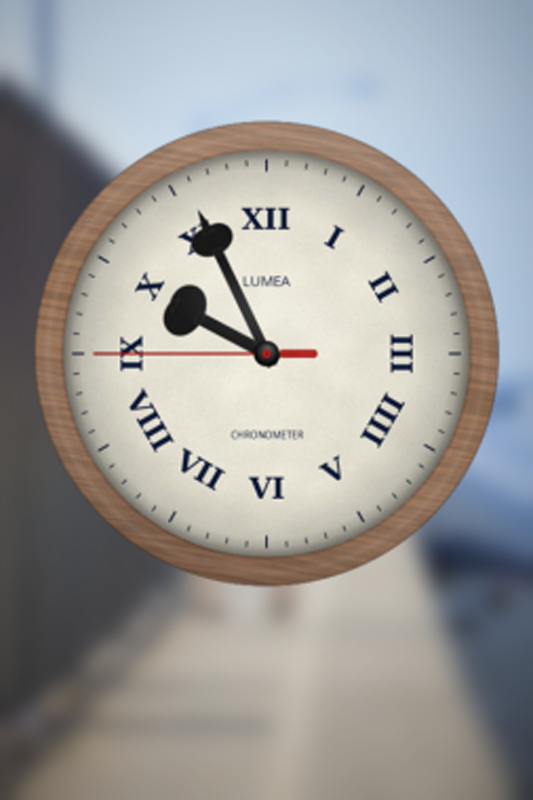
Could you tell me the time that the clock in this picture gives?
9:55:45
